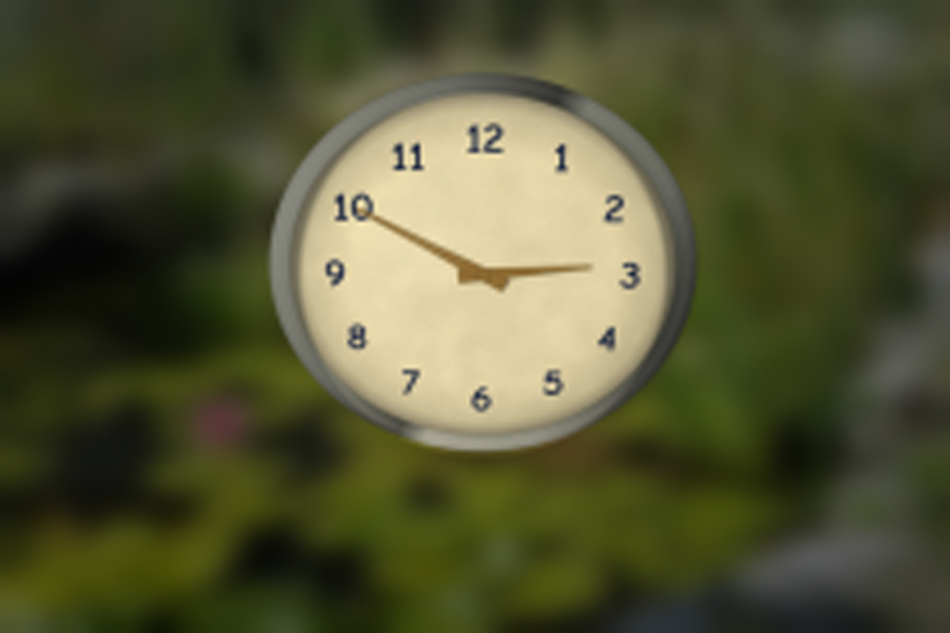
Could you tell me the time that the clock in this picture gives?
2:50
